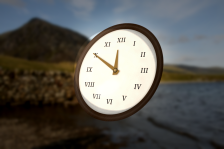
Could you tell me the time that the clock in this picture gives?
11:50
